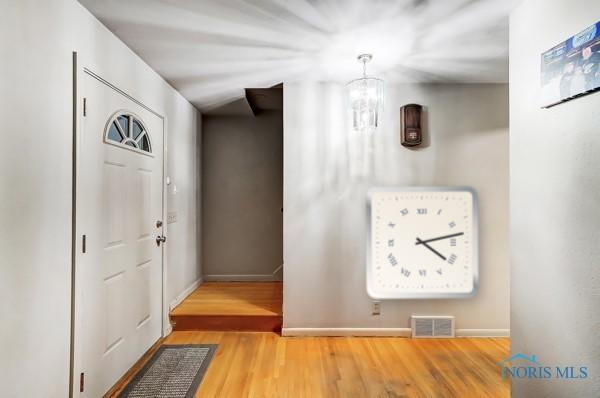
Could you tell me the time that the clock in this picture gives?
4:13
